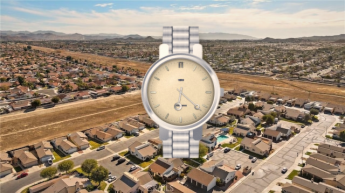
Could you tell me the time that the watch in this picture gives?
6:22
